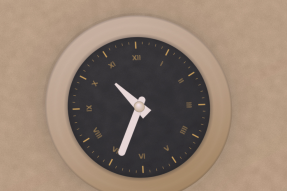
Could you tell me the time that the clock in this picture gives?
10:34
